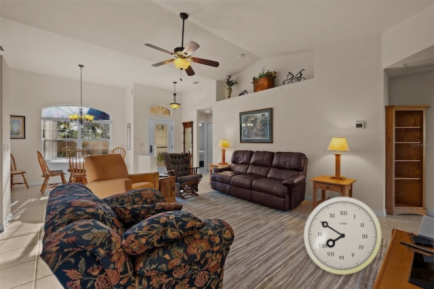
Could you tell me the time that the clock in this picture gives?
7:50
